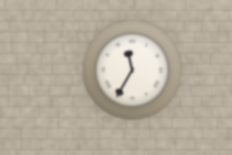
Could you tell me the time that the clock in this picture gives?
11:35
